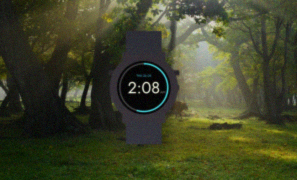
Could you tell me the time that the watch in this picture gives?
2:08
